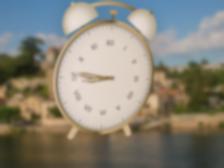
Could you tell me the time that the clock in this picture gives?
8:46
